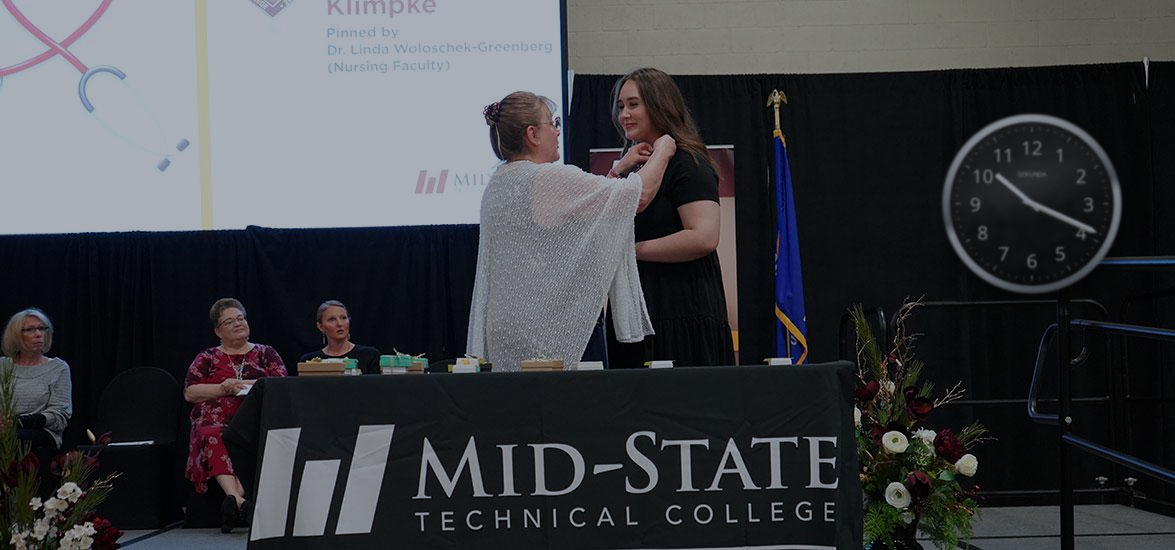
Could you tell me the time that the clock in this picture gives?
10:19
